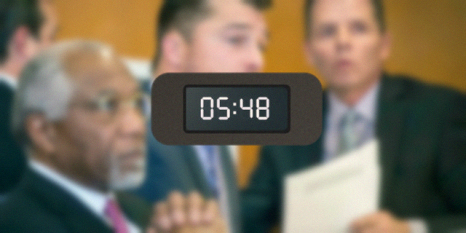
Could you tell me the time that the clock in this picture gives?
5:48
